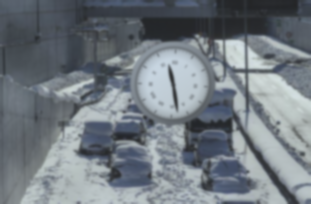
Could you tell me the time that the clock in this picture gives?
11:28
